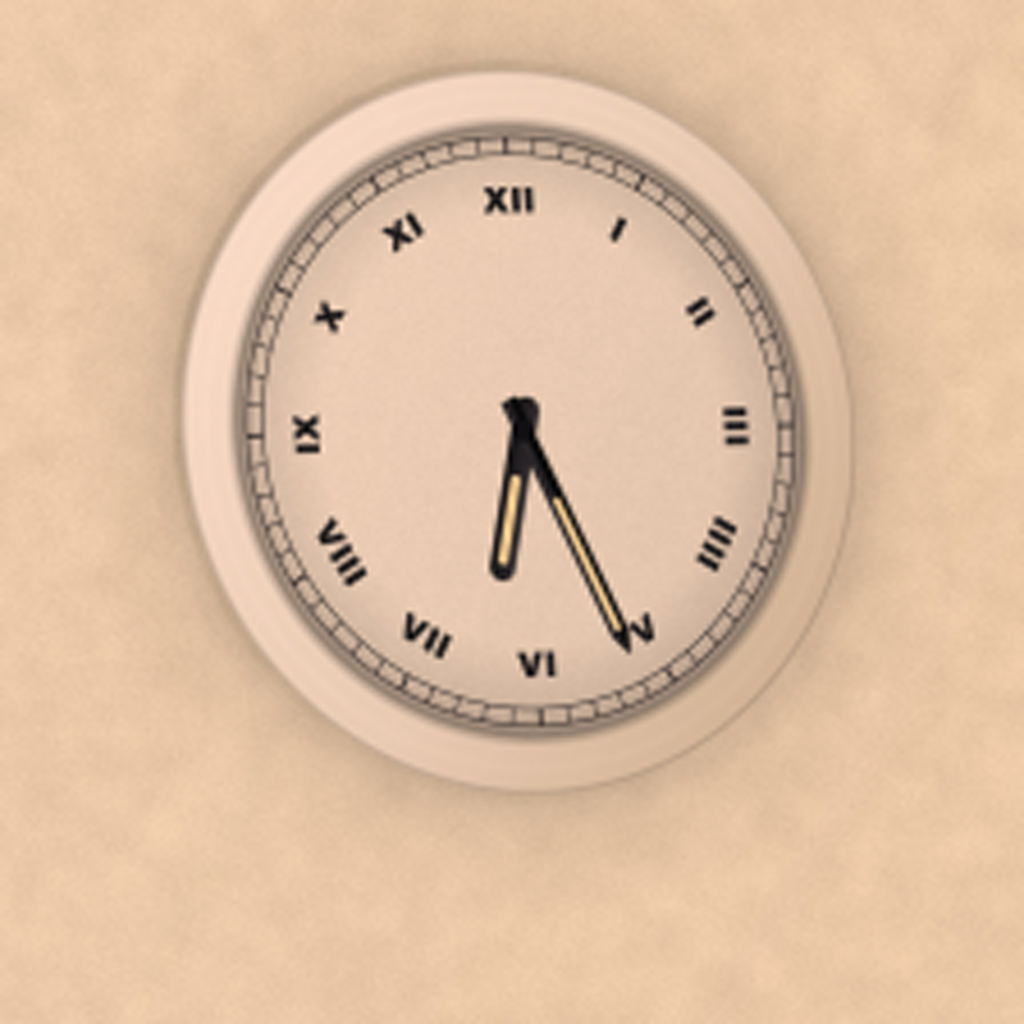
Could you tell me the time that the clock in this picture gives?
6:26
